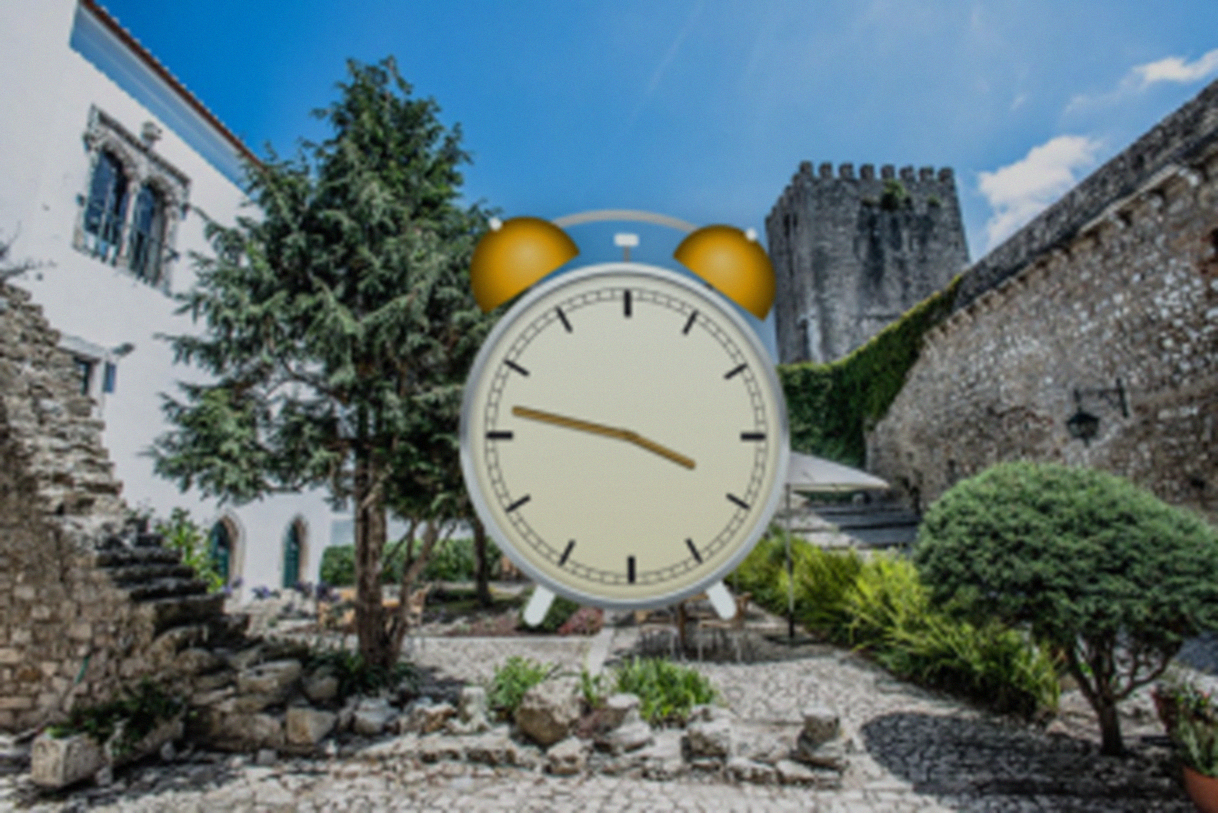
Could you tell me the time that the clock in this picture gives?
3:47
